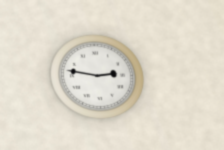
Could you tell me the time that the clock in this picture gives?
2:47
